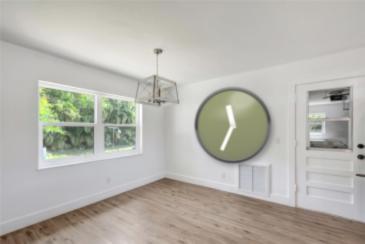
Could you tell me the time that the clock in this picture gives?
11:34
